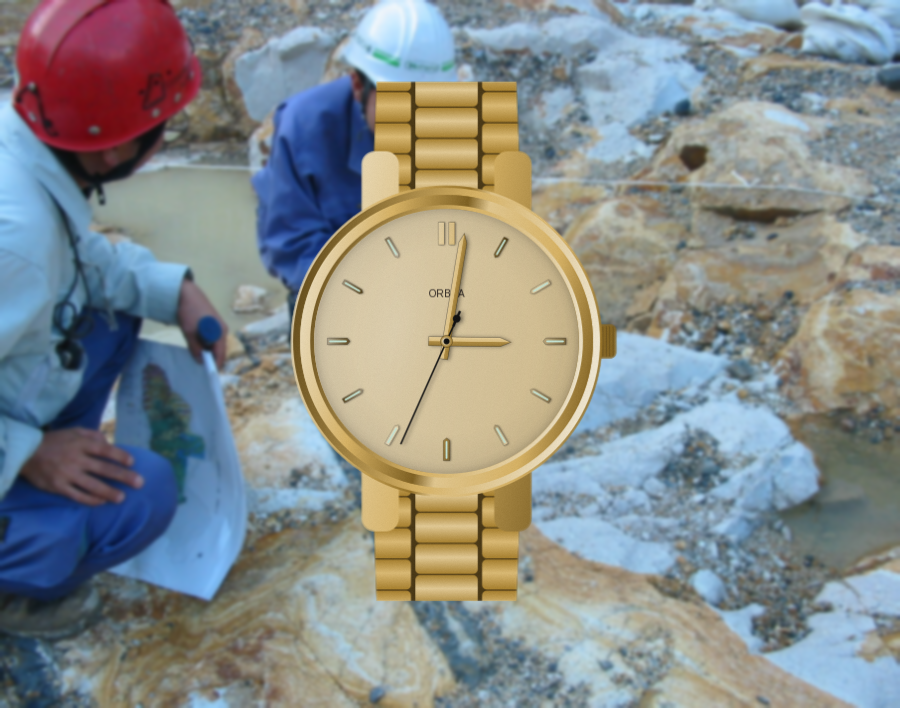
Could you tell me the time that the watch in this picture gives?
3:01:34
